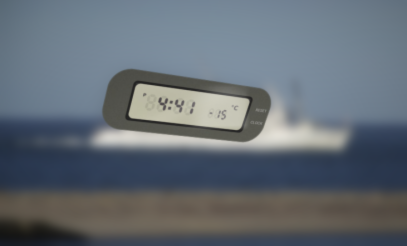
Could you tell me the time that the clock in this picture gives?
4:41
